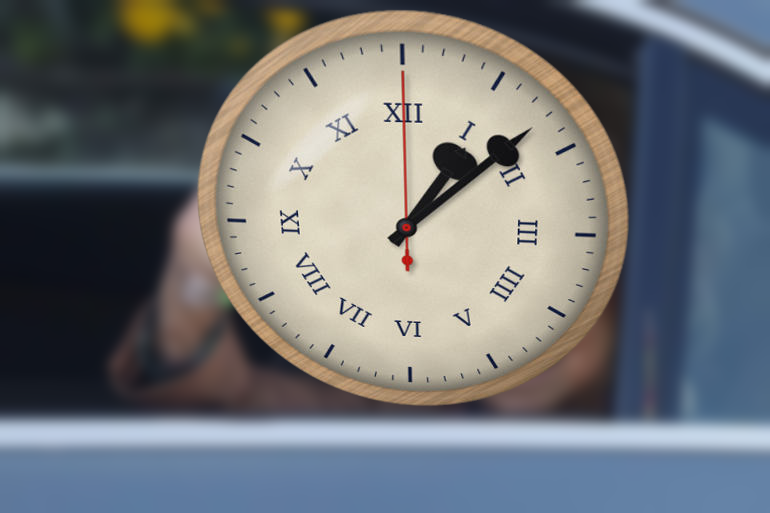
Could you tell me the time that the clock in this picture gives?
1:08:00
